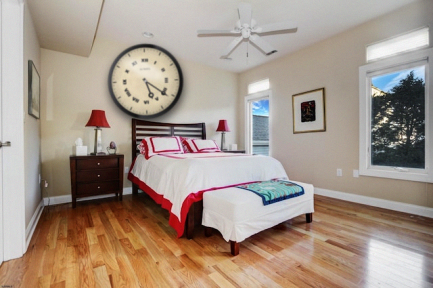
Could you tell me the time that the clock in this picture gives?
5:21
